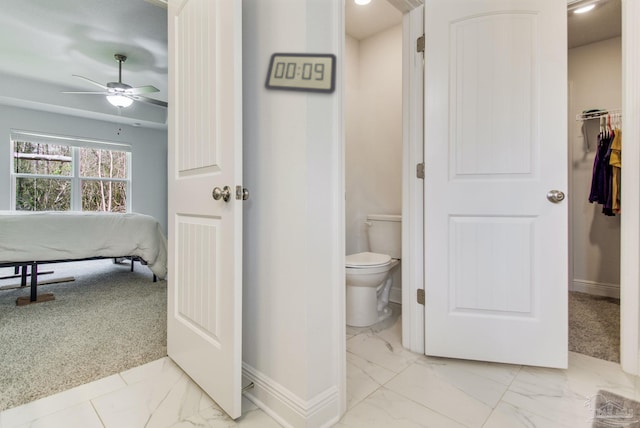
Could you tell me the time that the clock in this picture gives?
0:09
